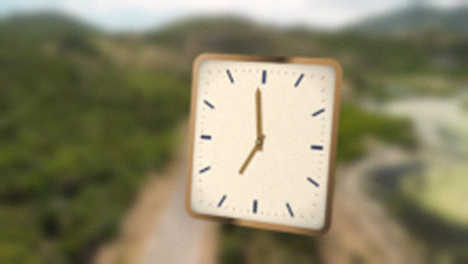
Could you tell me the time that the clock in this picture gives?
6:59
